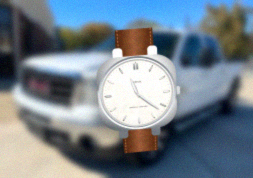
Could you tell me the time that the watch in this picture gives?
11:22
